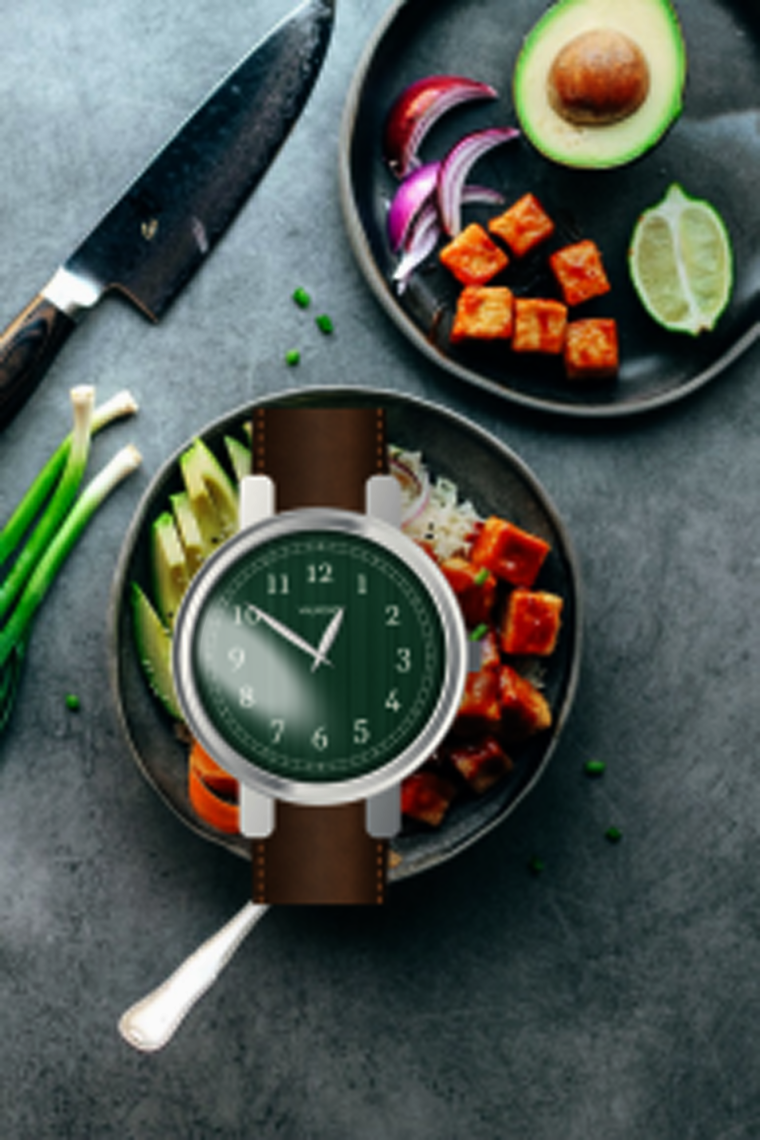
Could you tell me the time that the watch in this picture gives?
12:51
